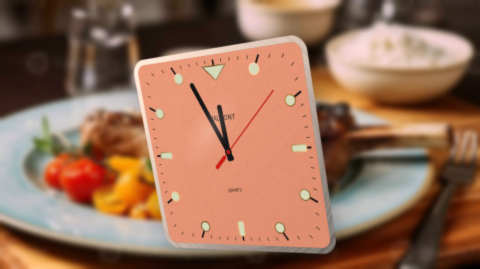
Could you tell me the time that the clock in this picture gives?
11:56:08
